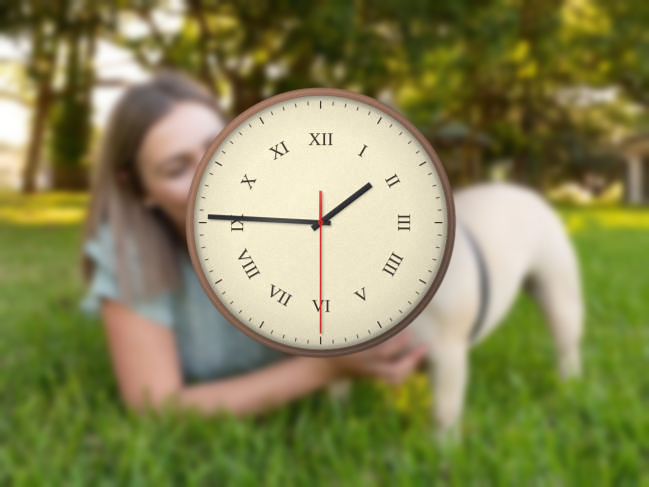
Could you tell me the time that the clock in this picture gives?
1:45:30
